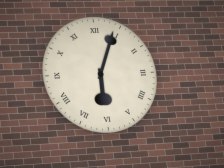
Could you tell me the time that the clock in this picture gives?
6:04
